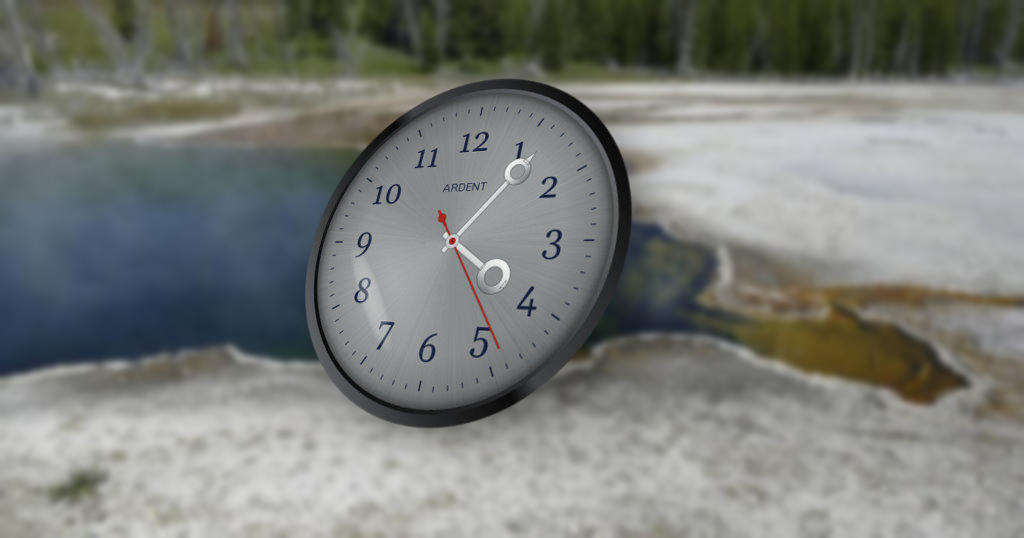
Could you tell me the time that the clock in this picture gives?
4:06:24
